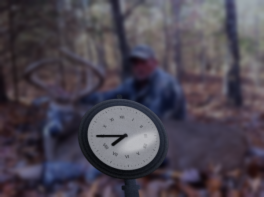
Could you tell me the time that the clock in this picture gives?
7:45
